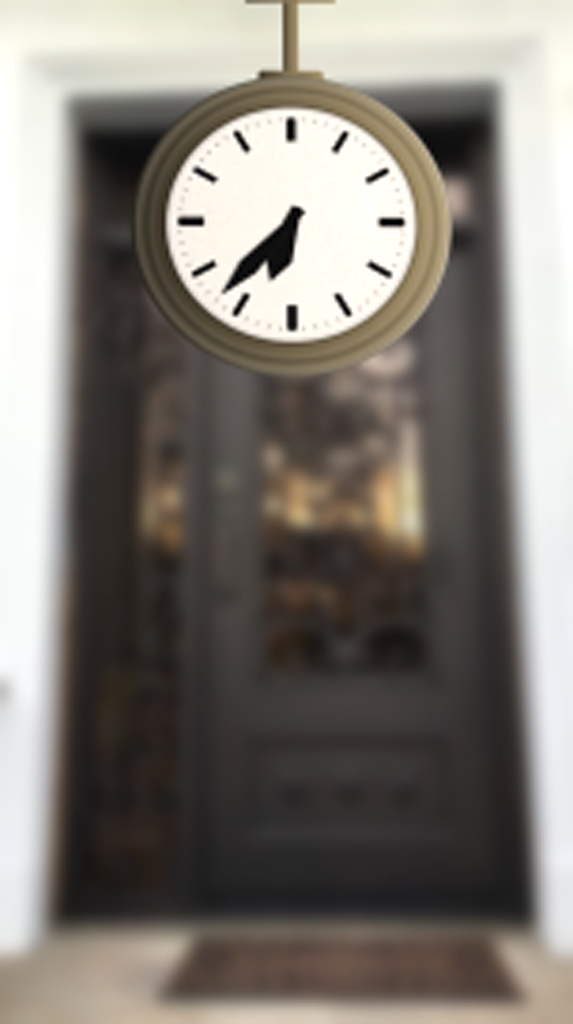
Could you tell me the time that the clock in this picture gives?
6:37
